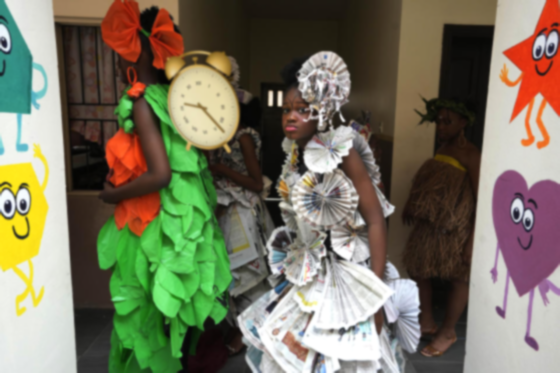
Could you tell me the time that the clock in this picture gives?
9:23
